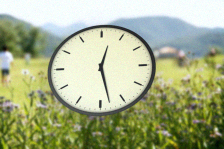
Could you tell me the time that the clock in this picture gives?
12:28
